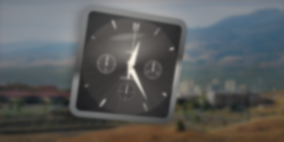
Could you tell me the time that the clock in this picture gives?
12:24
